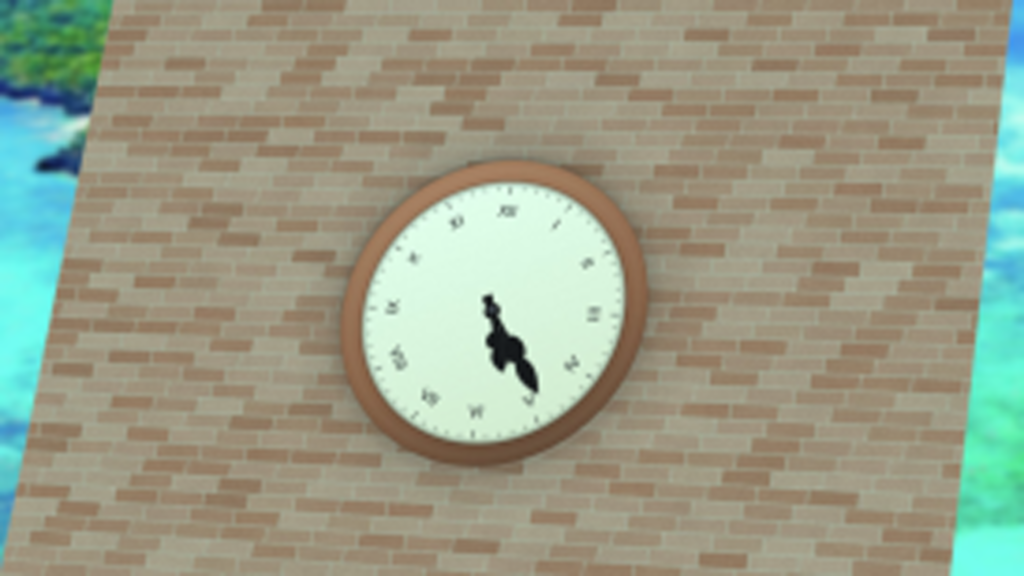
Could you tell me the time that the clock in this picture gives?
5:24
